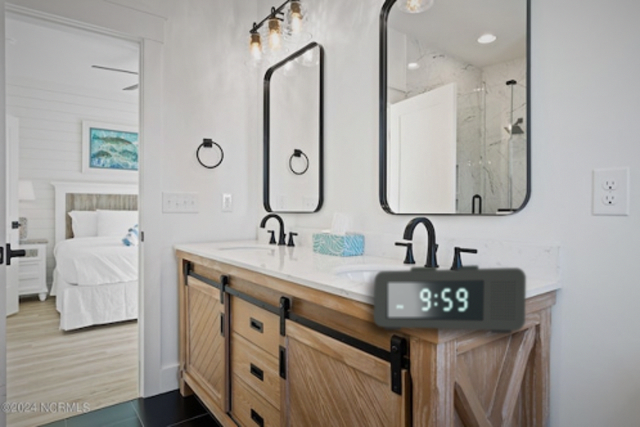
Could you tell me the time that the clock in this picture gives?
9:59
